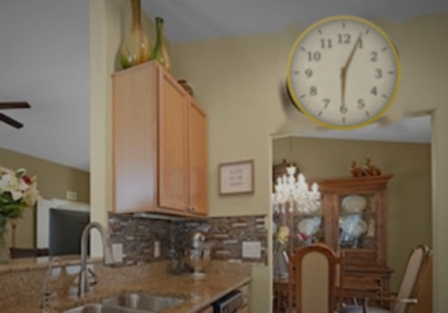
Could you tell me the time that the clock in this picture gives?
6:04
